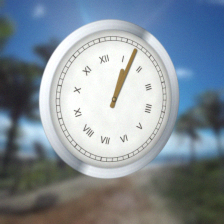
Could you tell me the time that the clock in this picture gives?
1:07
